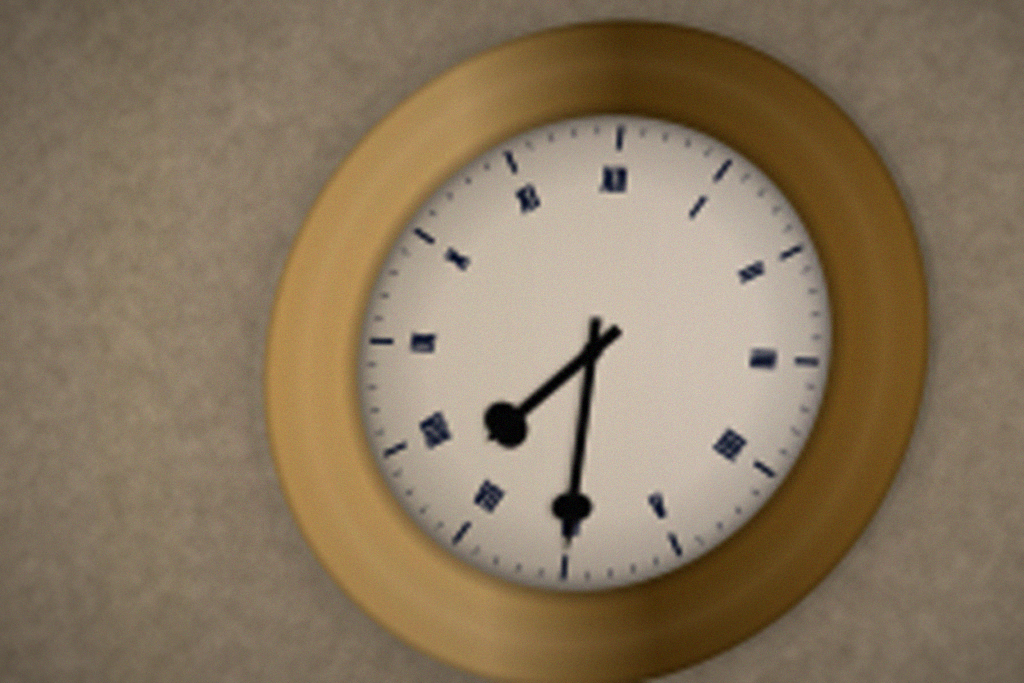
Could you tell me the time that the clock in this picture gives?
7:30
